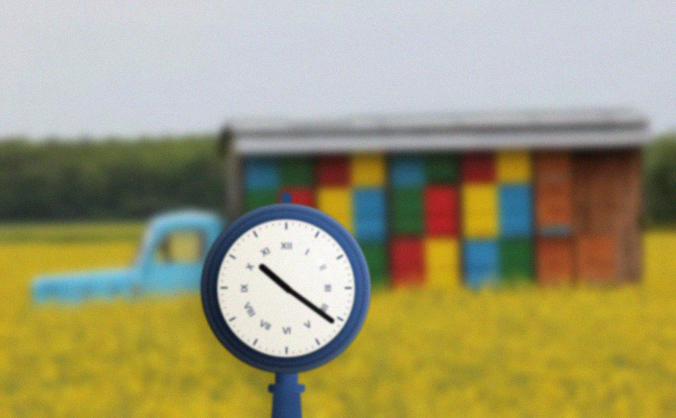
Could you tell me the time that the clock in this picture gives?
10:21
